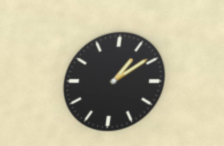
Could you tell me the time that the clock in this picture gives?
1:09
